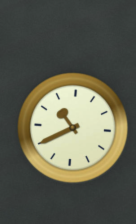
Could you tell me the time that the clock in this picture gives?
10:40
